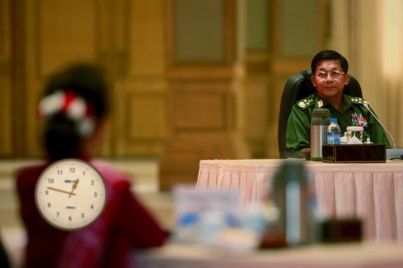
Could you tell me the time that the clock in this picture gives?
12:47
